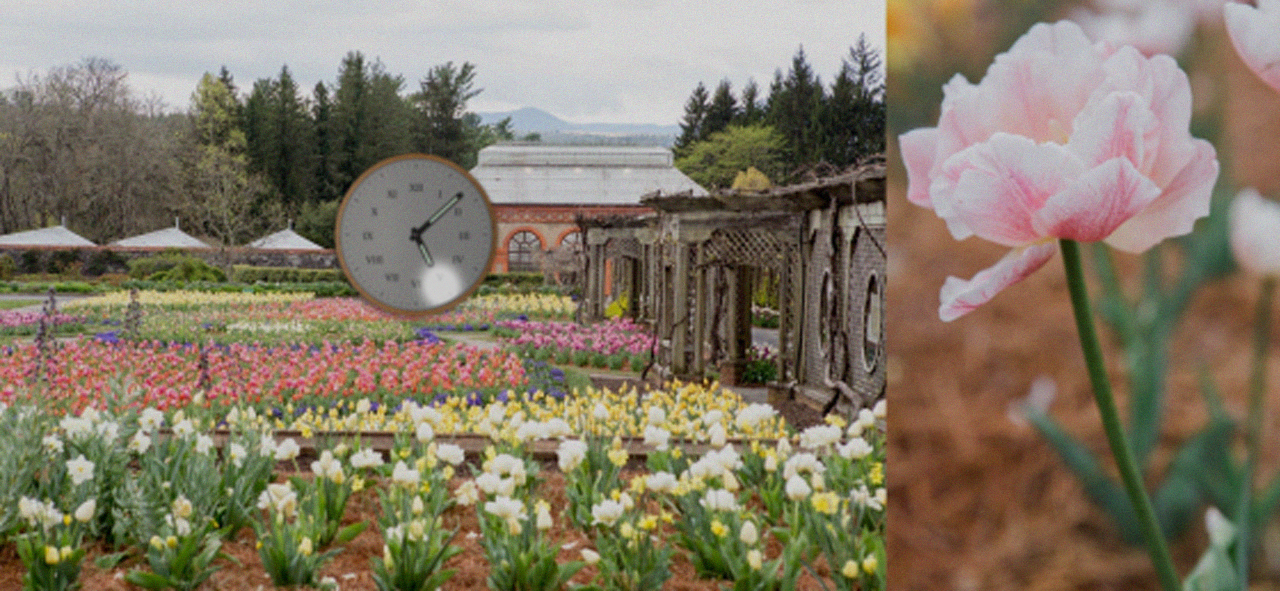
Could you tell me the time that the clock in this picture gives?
5:08
